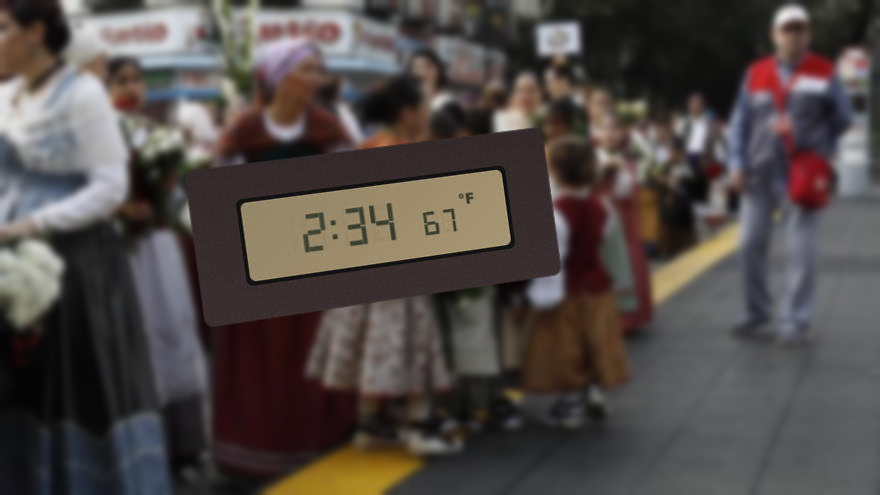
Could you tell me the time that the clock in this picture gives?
2:34
